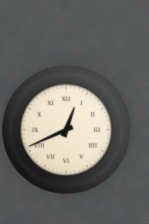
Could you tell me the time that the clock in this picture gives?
12:41
